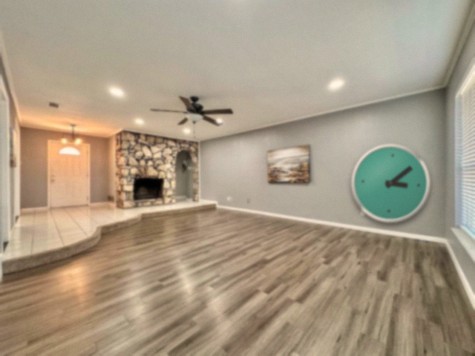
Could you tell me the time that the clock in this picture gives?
3:08
